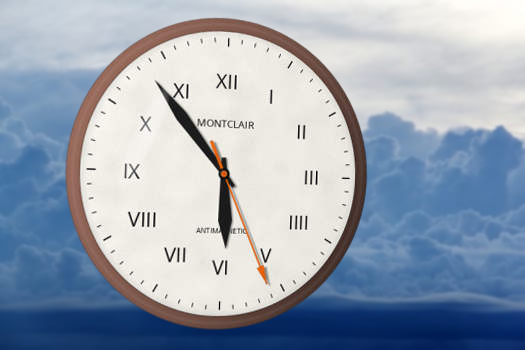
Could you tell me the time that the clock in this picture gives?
5:53:26
